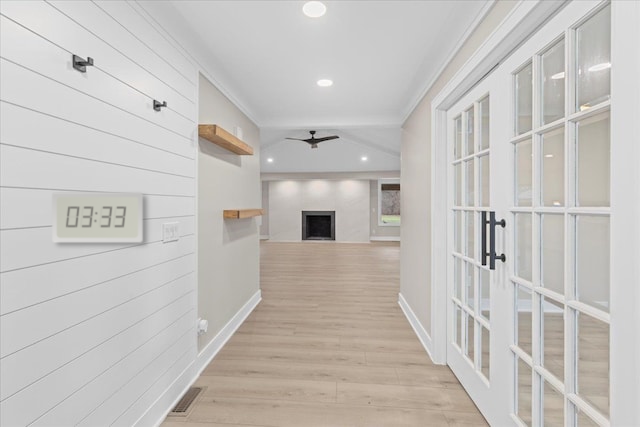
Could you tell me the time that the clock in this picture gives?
3:33
